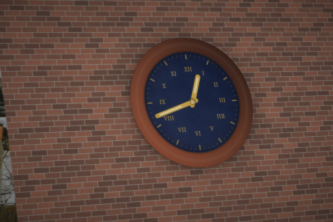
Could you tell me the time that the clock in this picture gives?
12:42
